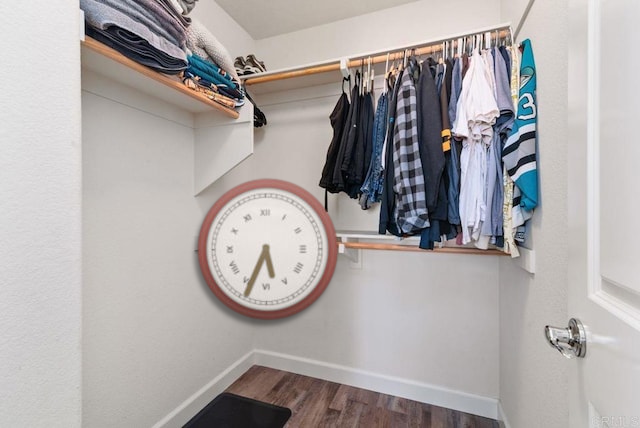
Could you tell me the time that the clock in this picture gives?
5:34
